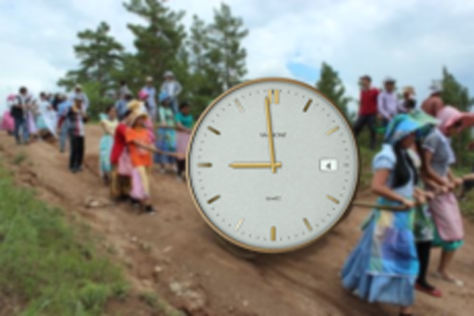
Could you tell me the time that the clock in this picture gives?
8:59
